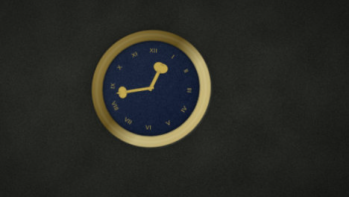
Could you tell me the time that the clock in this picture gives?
12:43
